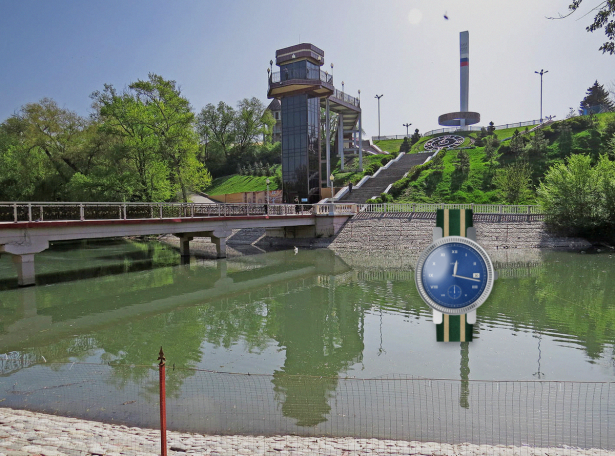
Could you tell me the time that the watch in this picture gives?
12:17
